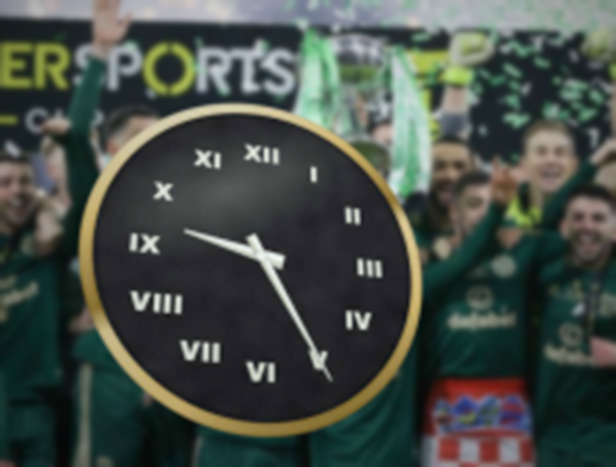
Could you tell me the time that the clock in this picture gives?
9:25
